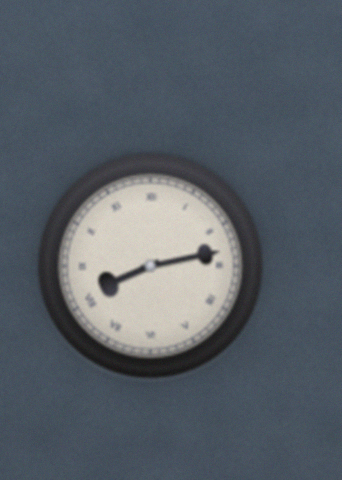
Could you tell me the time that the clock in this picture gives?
8:13
